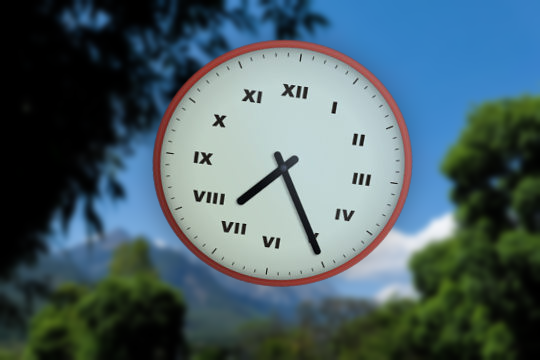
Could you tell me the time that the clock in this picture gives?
7:25
